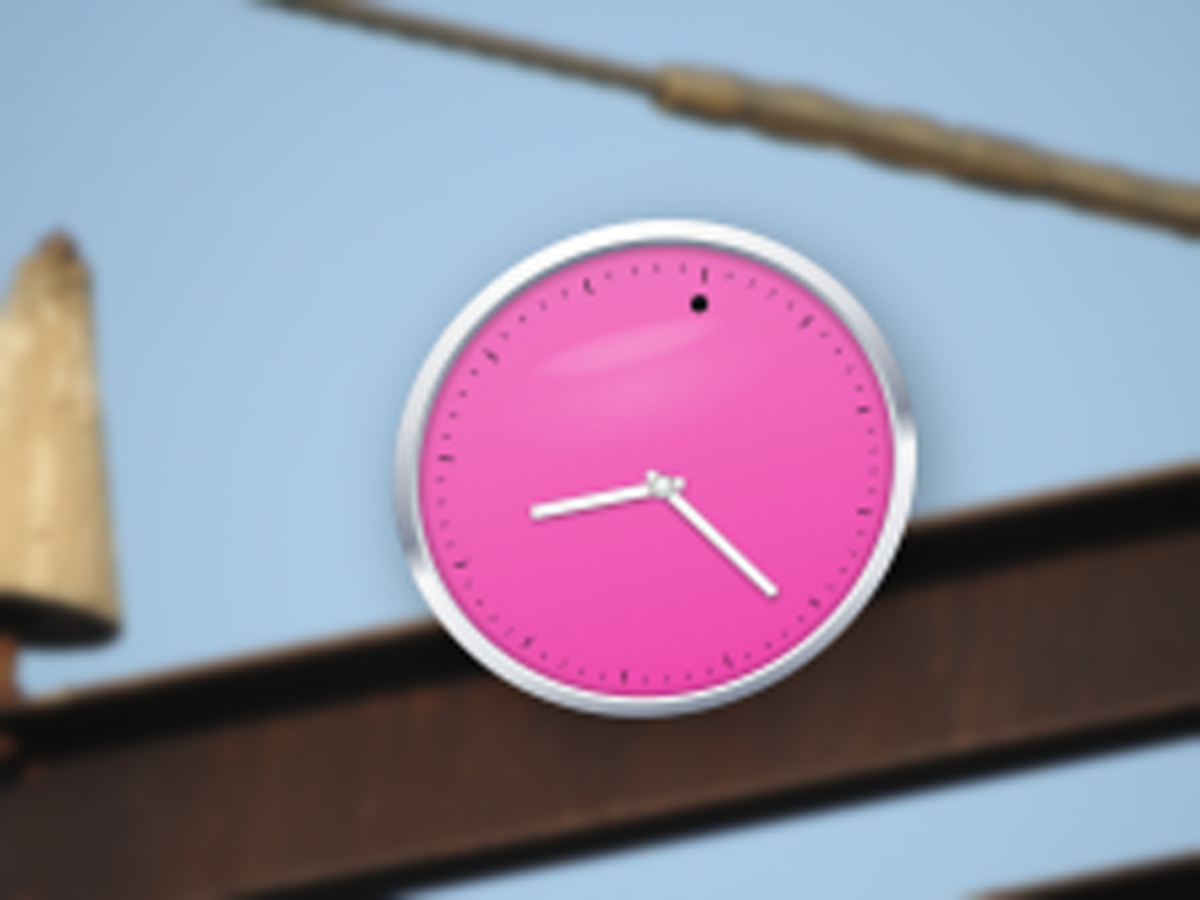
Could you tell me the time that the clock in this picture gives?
8:21
